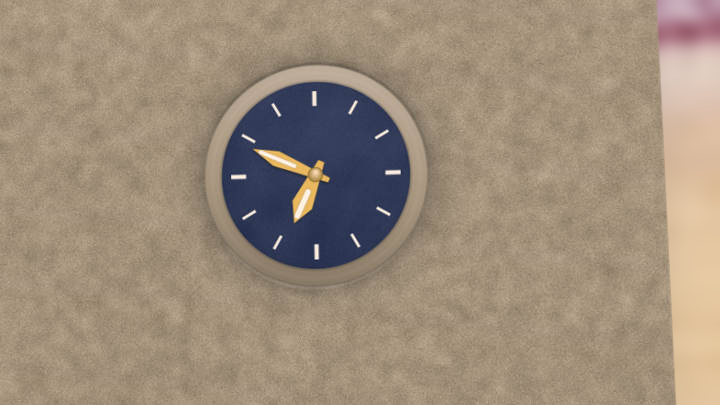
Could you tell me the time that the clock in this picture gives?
6:49
